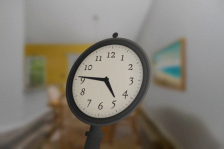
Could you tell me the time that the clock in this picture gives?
4:46
